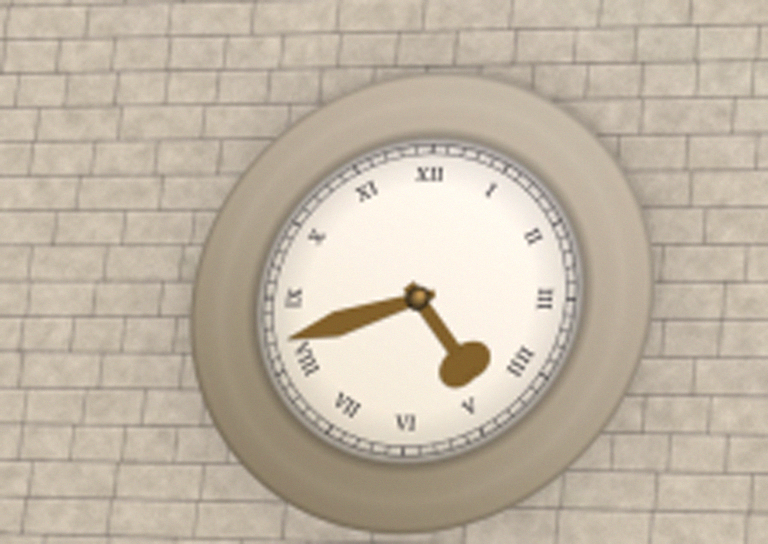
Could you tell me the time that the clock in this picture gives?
4:42
